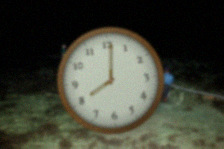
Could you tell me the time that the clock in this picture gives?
8:01
